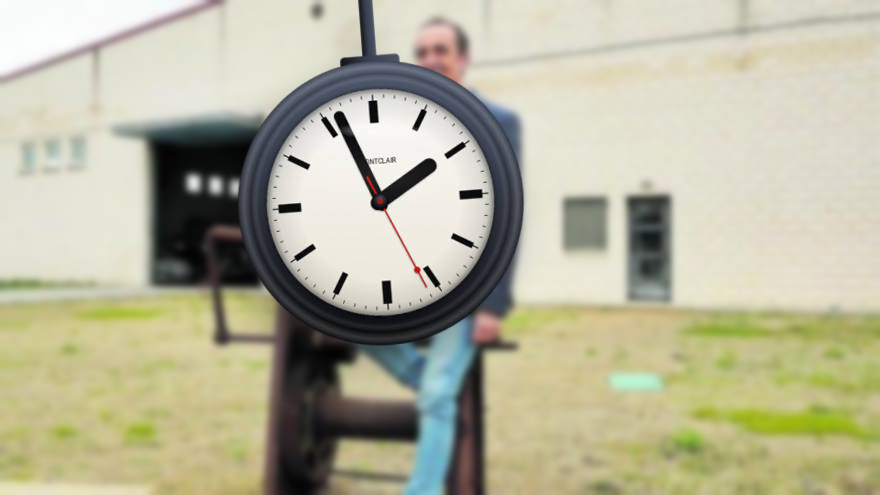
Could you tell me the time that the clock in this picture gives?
1:56:26
